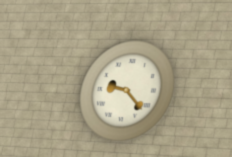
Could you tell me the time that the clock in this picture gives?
9:22
